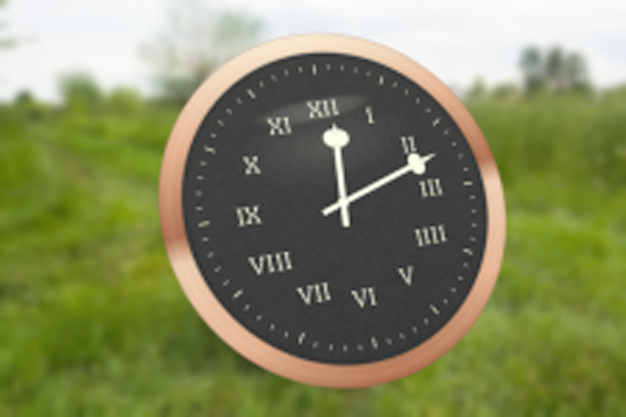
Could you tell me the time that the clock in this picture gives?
12:12
